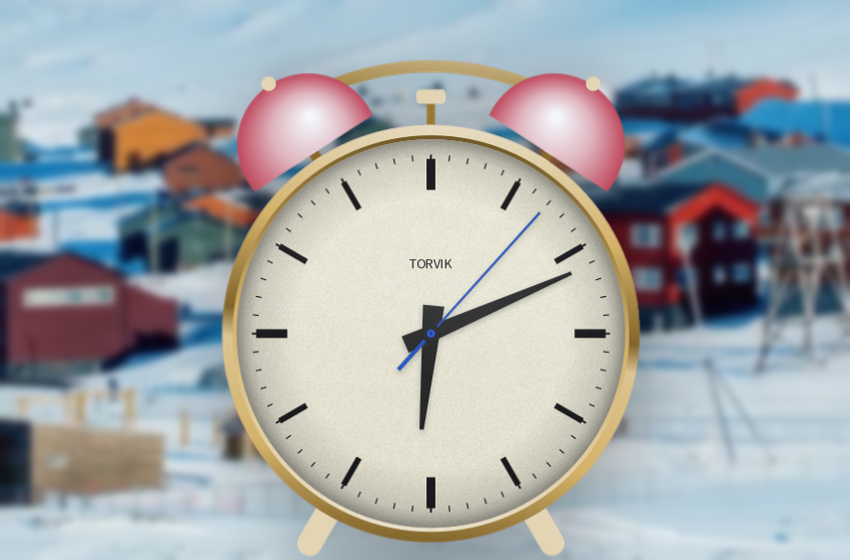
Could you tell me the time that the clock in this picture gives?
6:11:07
